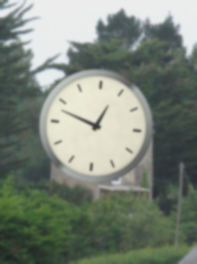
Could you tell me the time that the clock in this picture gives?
12:48
